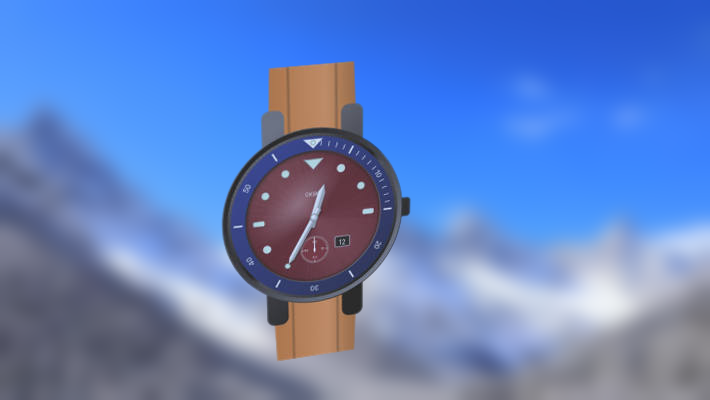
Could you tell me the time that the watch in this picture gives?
12:35
